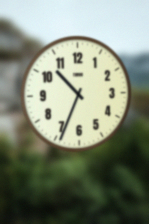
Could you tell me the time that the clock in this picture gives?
10:34
